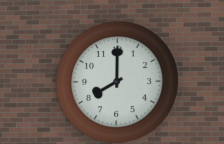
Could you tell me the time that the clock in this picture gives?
8:00
